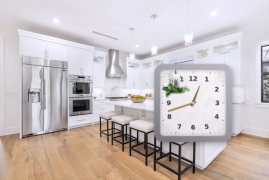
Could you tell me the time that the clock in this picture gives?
12:42
